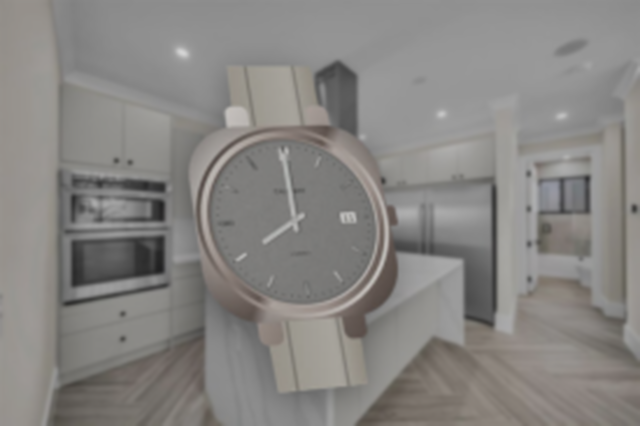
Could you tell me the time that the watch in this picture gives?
8:00
